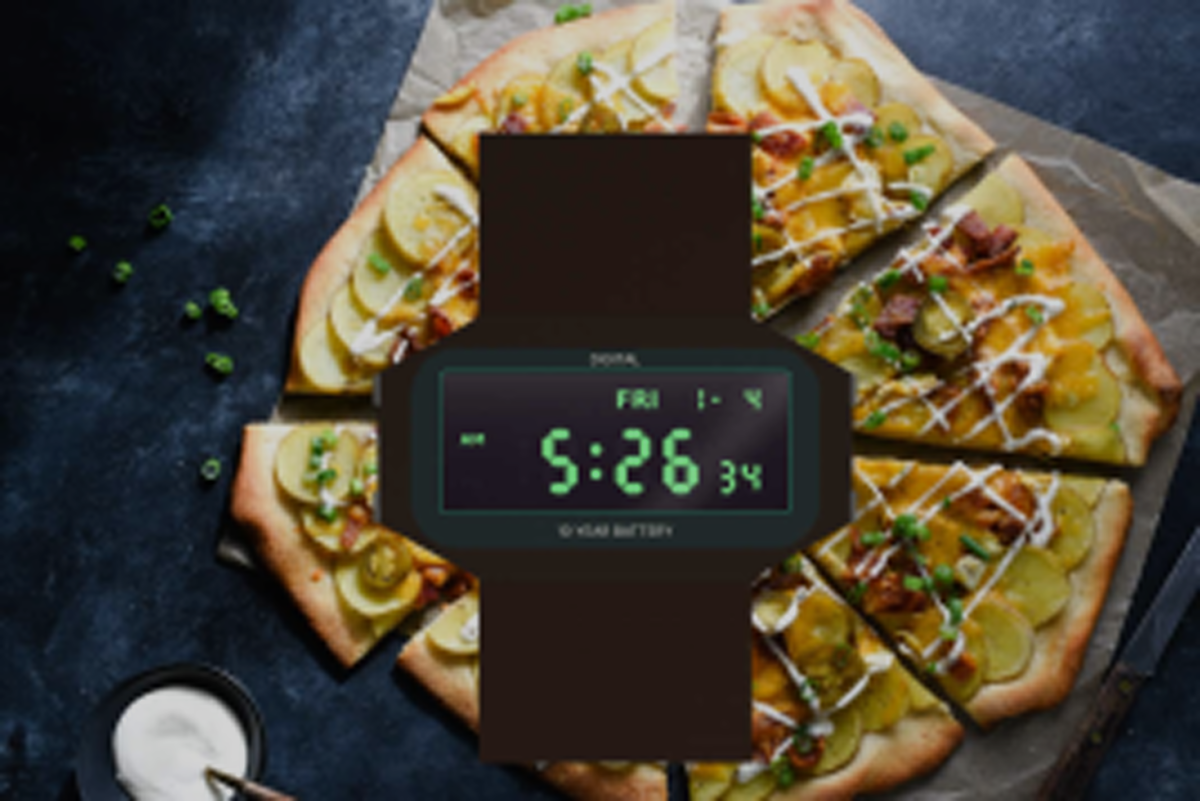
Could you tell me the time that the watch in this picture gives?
5:26:34
